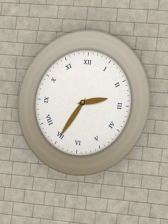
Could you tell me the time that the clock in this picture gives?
2:35
